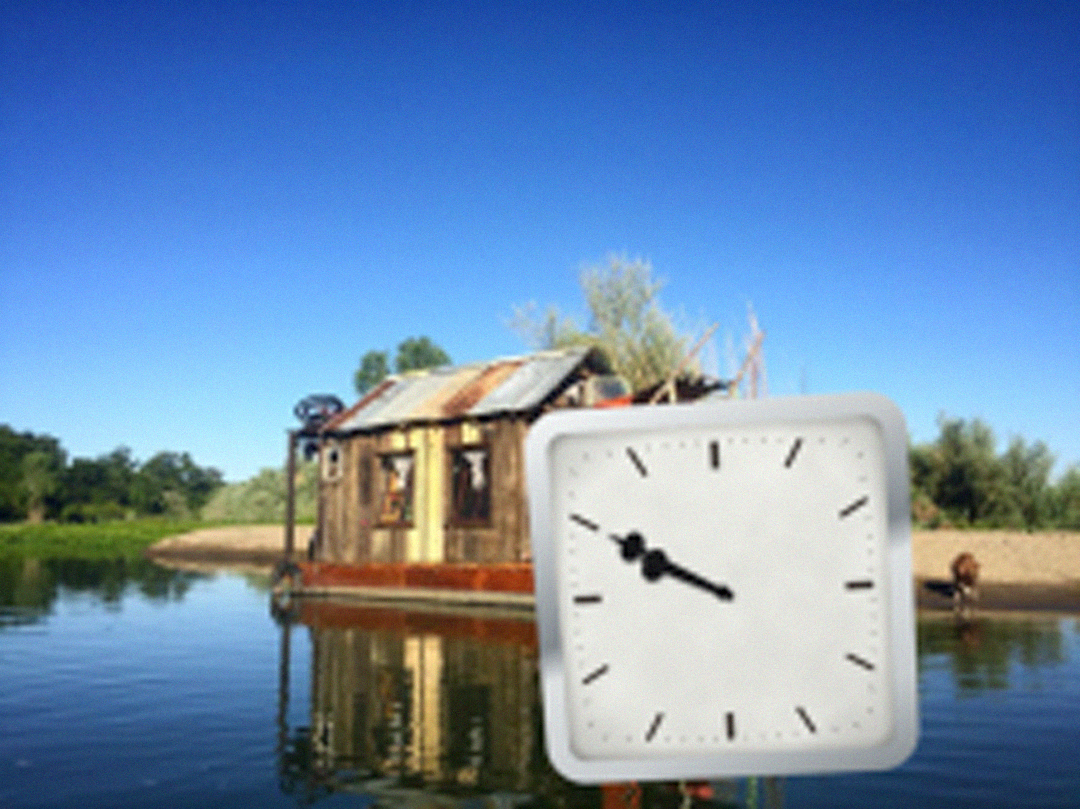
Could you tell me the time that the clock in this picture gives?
9:50
